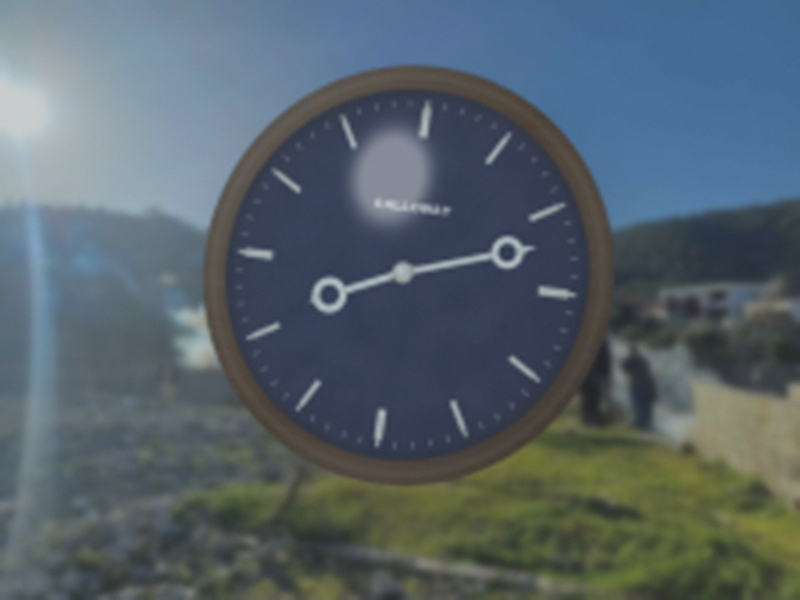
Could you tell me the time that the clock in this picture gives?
8:12
